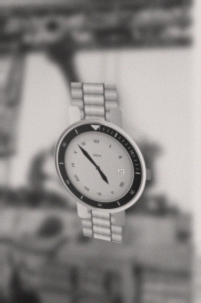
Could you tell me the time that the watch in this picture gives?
4:53
